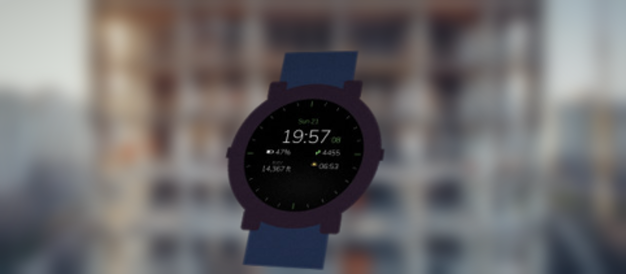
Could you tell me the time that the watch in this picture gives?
19:57
